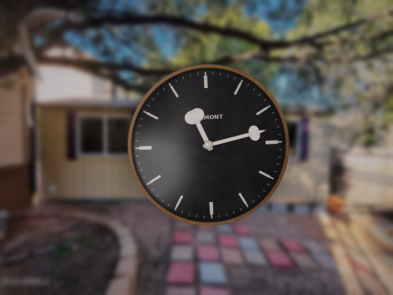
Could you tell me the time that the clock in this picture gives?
11:13
